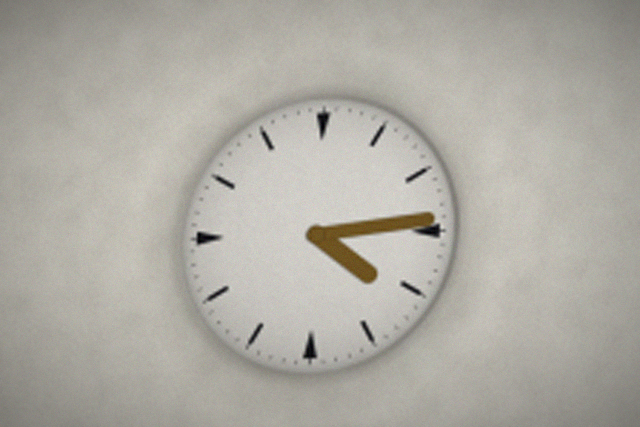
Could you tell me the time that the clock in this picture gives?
4:14
